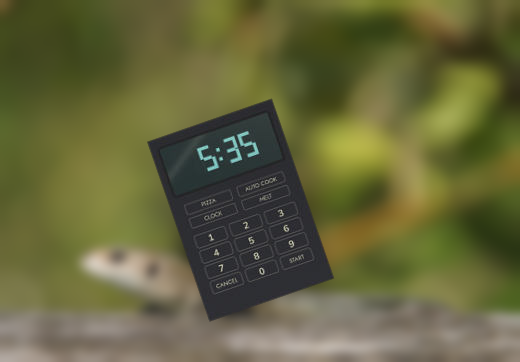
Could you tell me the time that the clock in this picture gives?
5:35
